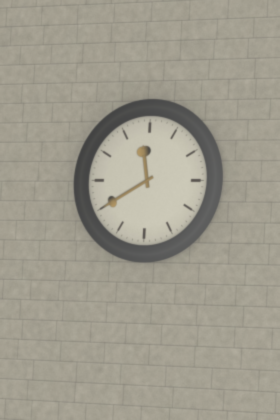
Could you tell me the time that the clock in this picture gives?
11:40
